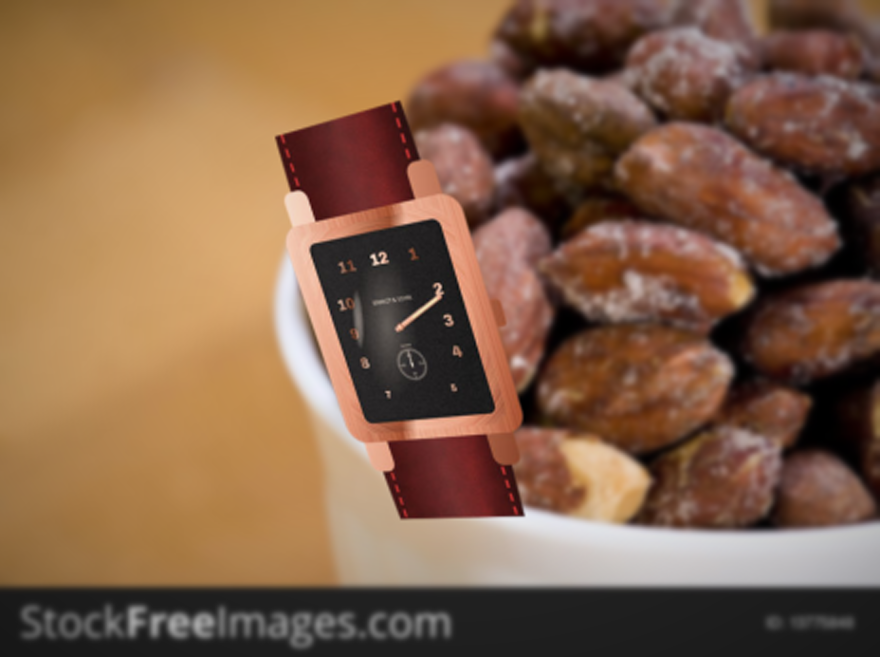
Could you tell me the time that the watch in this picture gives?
2:11
